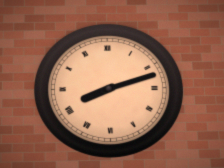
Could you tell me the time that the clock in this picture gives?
8:12
